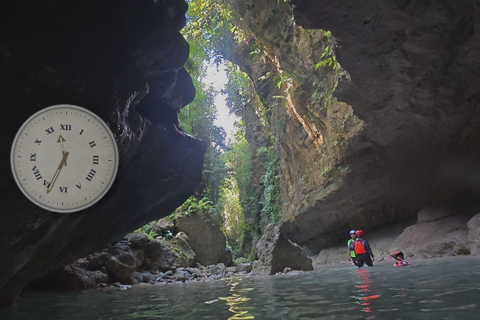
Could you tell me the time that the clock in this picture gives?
11:34
